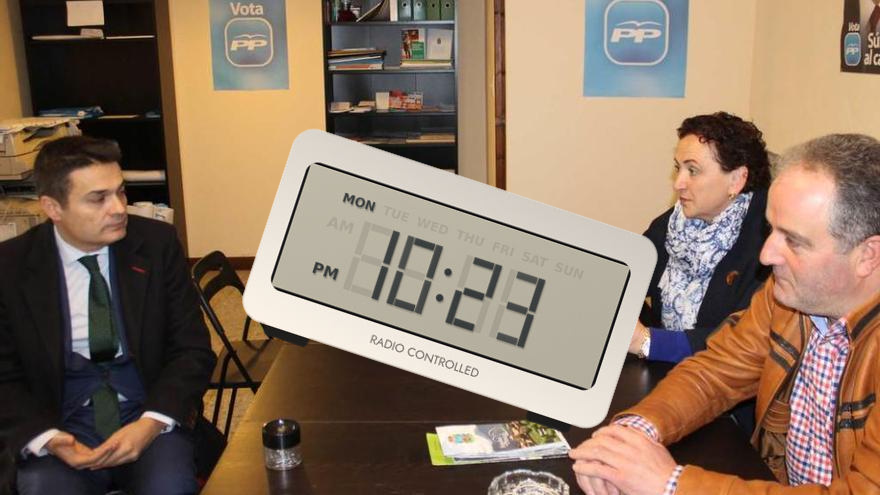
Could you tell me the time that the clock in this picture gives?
10:23
